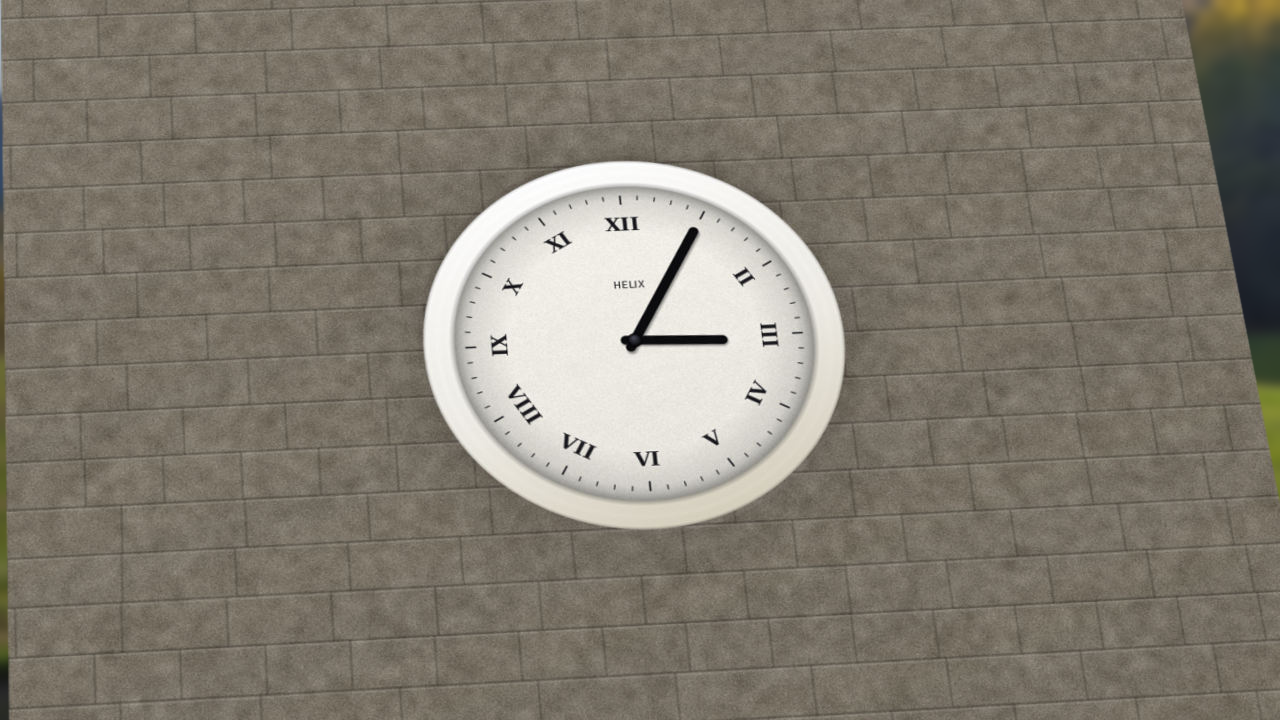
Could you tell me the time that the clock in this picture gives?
3:05
